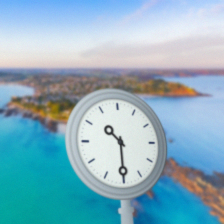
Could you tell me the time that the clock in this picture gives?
10:30
